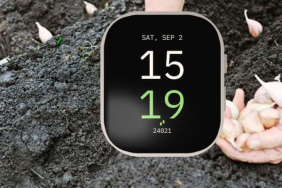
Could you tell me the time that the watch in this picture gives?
15:19
